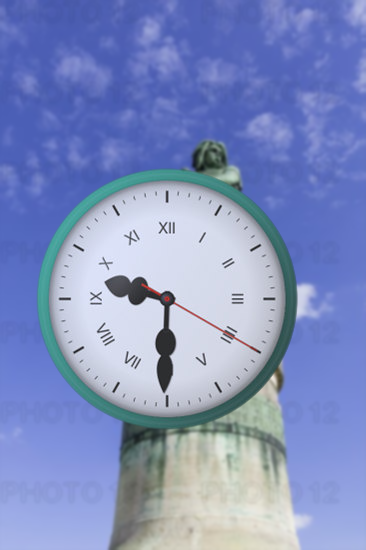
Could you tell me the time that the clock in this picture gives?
9:30:20
